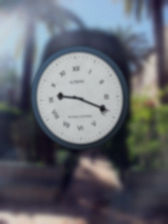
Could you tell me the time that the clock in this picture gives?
9:19
